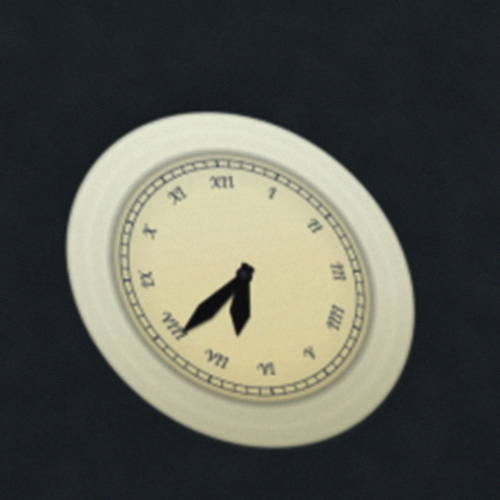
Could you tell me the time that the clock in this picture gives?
6:39
